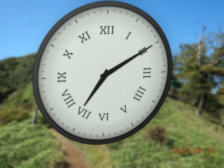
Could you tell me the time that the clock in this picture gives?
7:10
